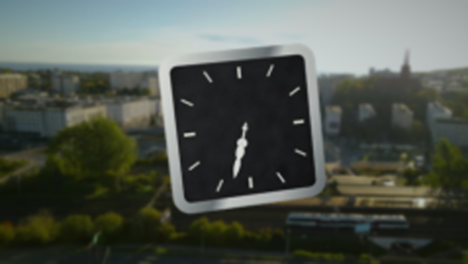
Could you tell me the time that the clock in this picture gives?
6:33
